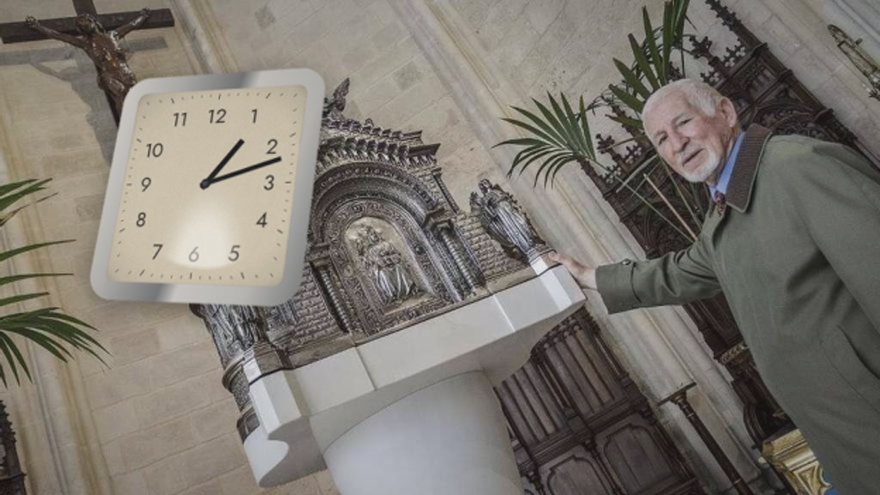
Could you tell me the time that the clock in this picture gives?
1:12
